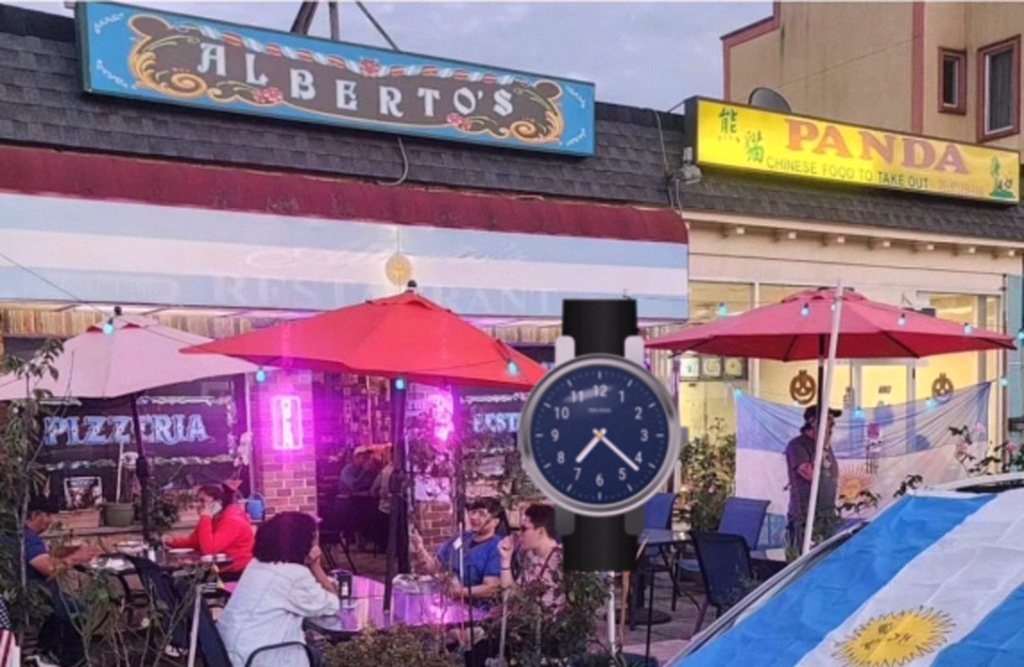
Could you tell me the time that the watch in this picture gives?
7:22
